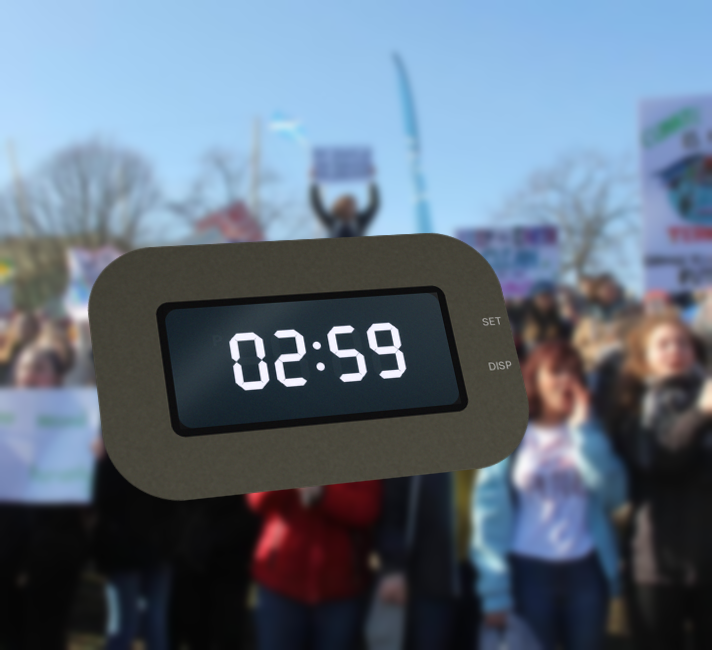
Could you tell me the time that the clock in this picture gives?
2:59
